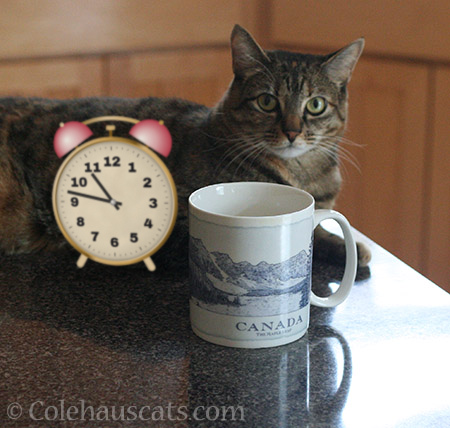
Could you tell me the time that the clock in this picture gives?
10:47
